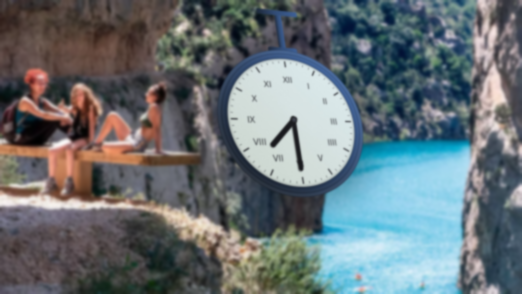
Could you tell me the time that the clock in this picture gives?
7:30
